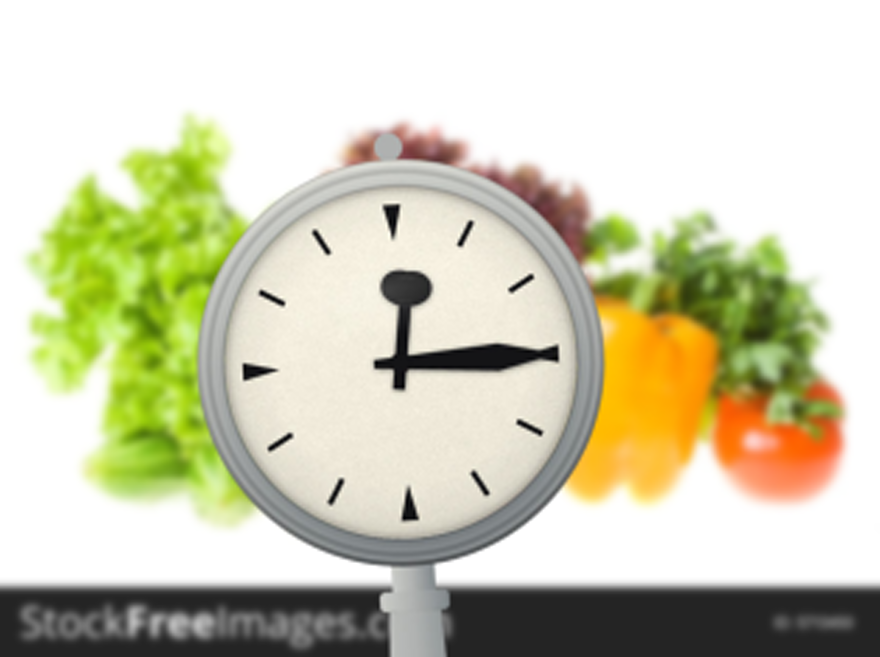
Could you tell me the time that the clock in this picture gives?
12:15
